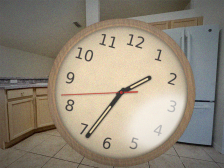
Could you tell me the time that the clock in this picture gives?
1:33:42
